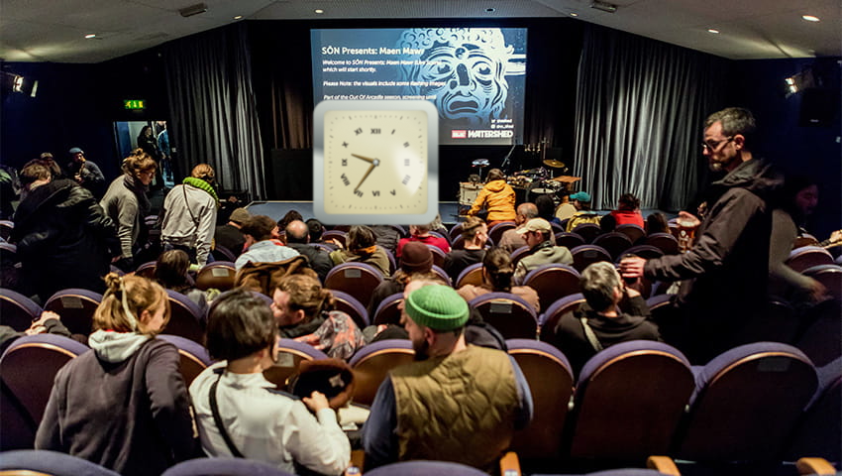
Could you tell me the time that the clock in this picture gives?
9:36
